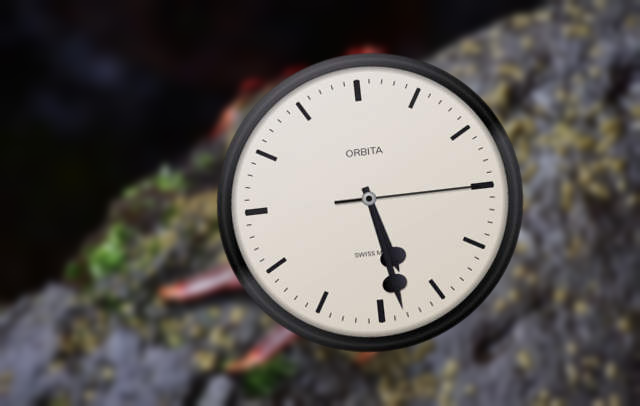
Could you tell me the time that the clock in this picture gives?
5:28:15
